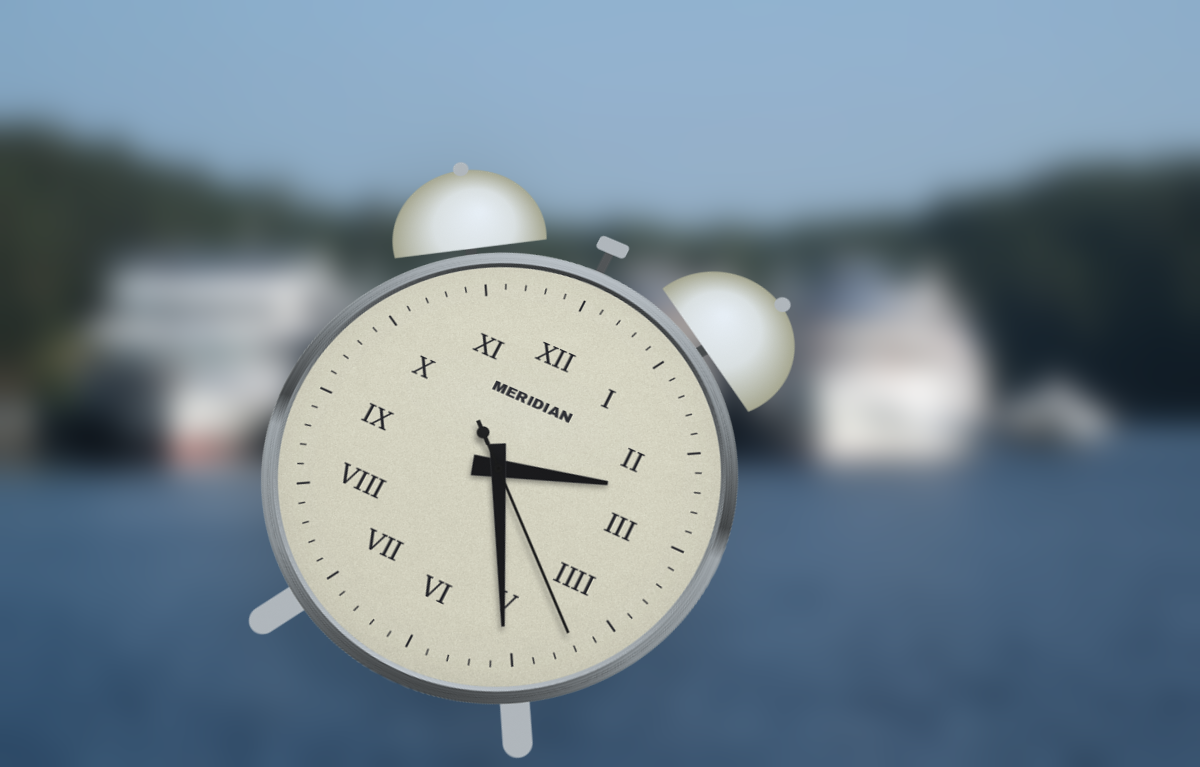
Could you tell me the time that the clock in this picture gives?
2:25:22
